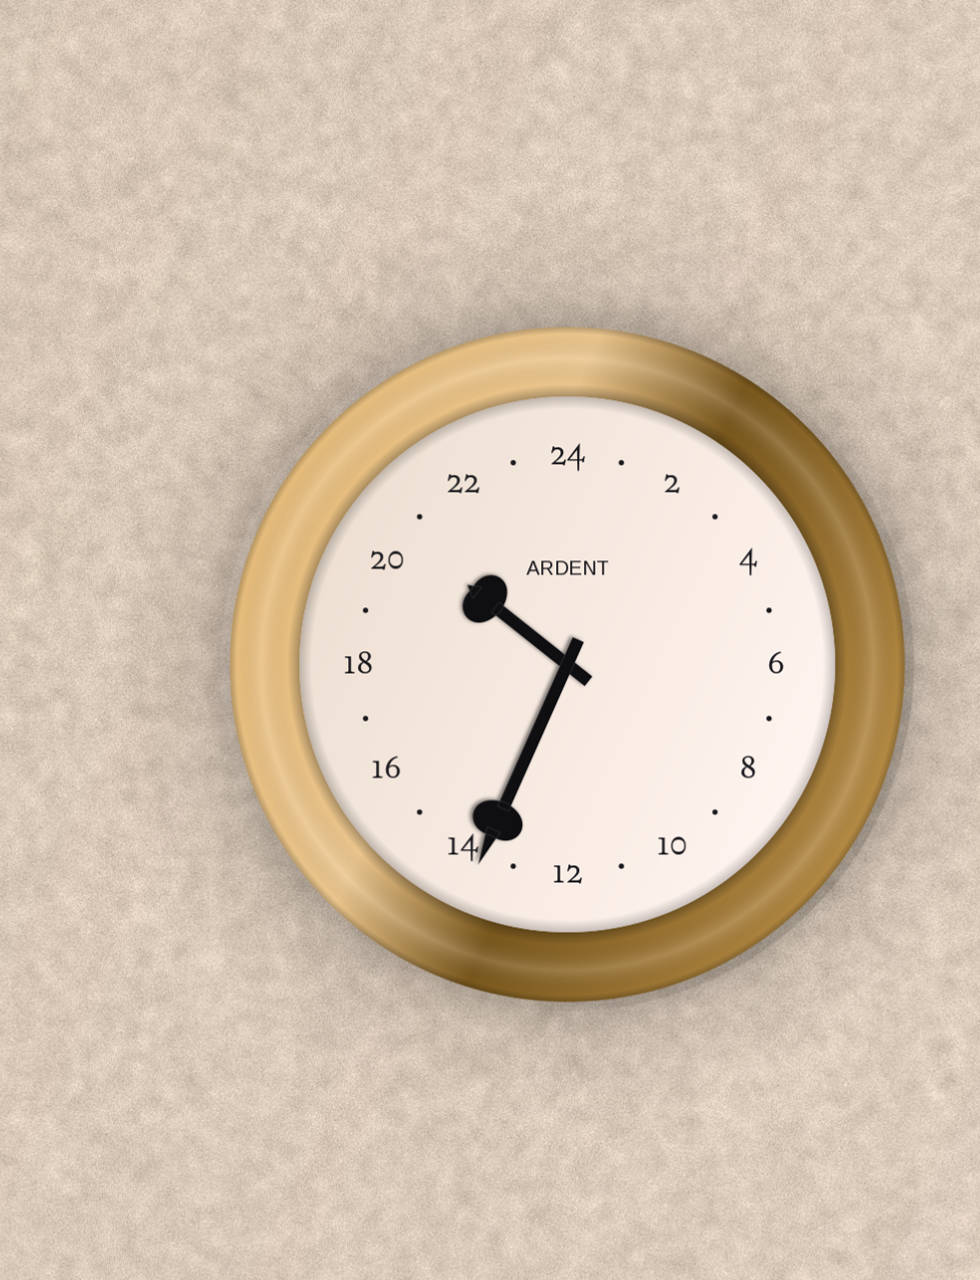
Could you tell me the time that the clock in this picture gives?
20:34
